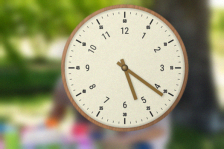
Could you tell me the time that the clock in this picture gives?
5:21
